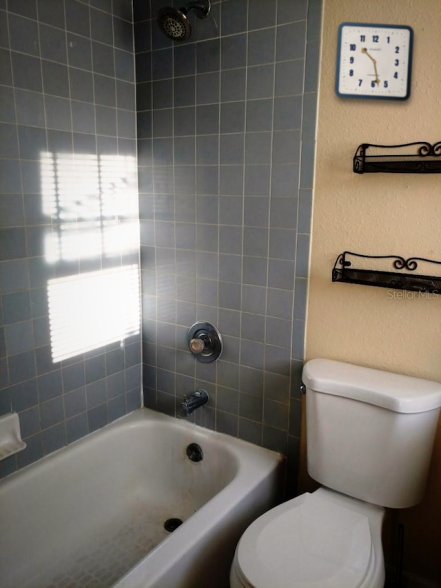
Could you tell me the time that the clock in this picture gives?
10:28
